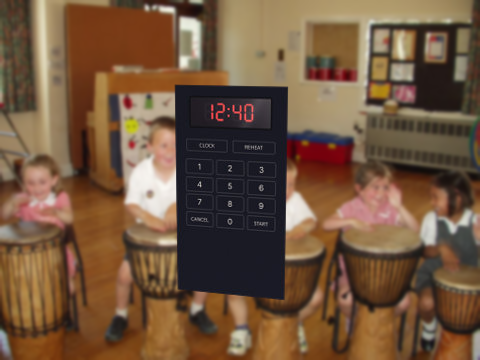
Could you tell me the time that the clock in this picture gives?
12:40
